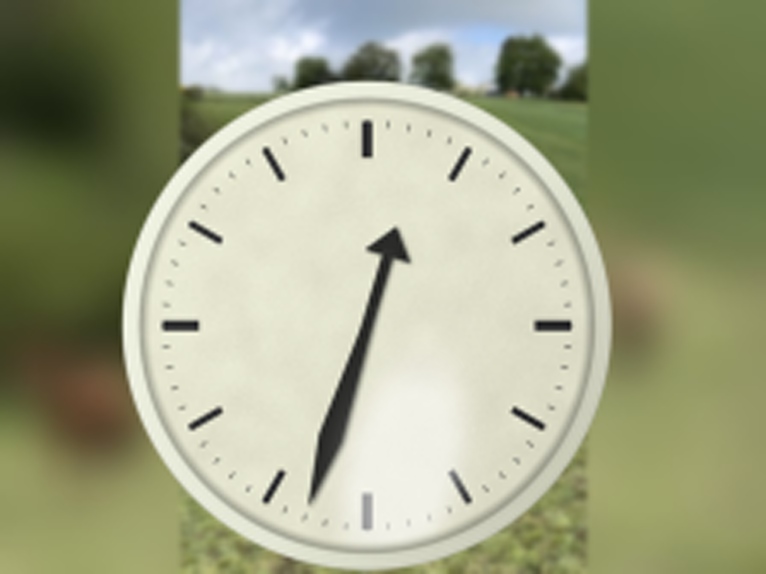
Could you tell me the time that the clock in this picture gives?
12:33
